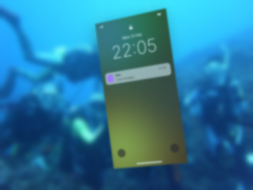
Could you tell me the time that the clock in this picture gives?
22:05
